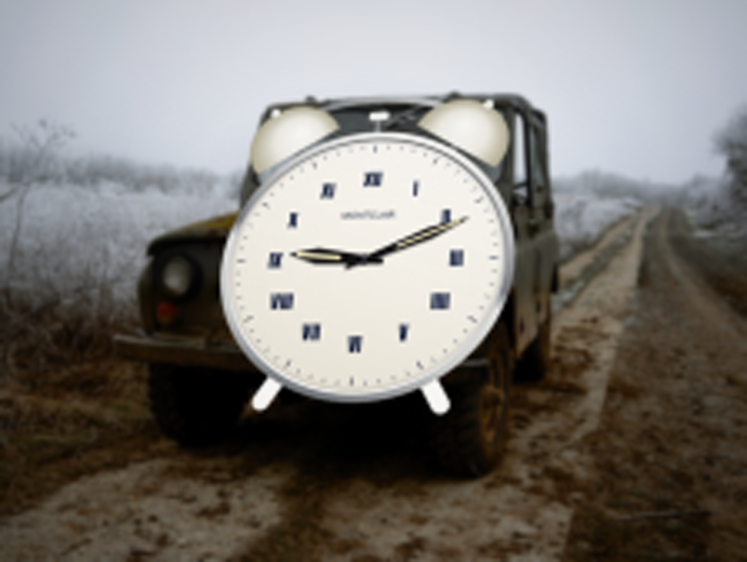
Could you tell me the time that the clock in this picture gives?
9:11
